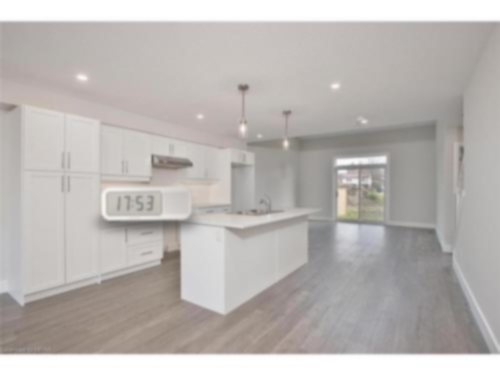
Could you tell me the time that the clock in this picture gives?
17:53
